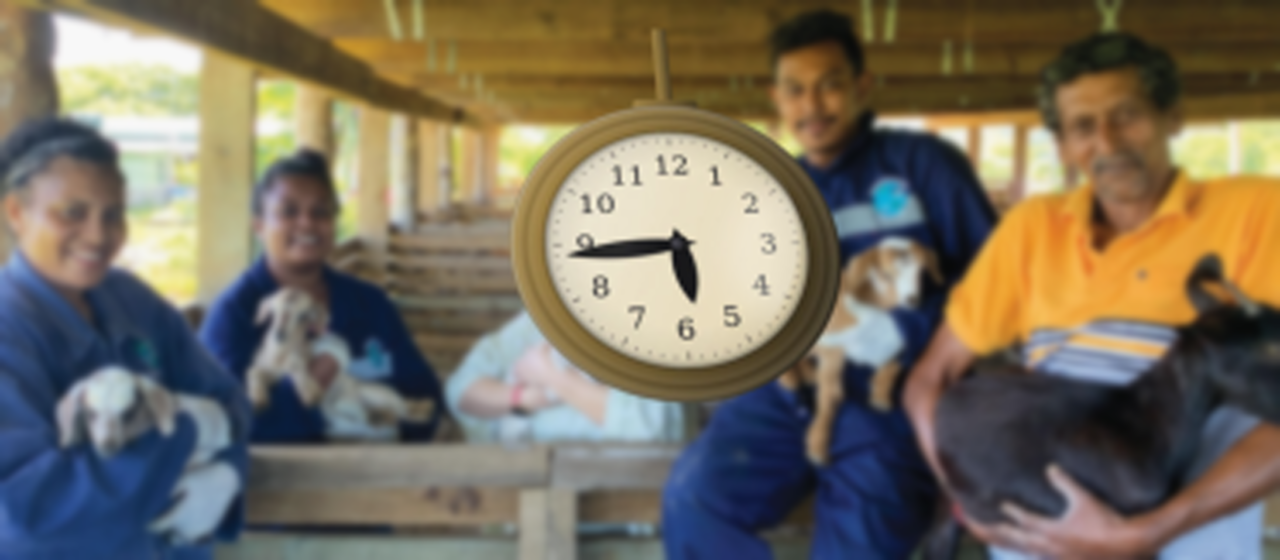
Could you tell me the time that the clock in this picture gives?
5:44
